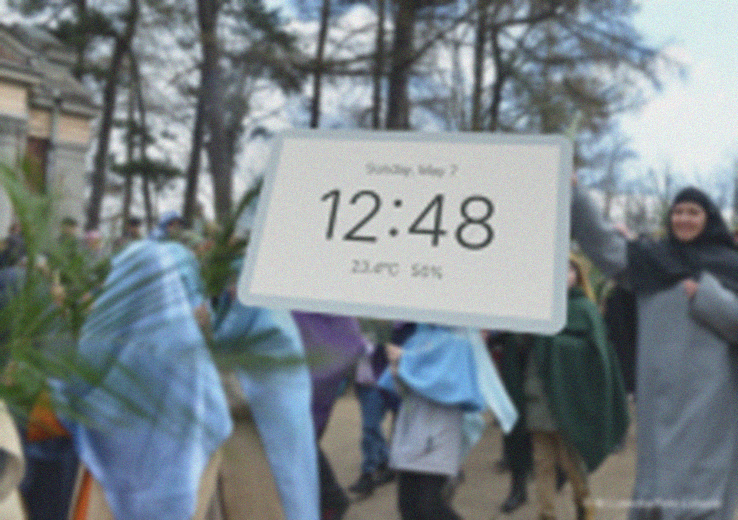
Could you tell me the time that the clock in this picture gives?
12:48
